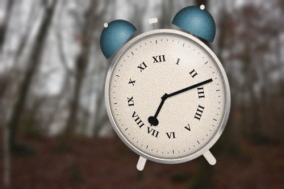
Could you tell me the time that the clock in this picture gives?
7:13
